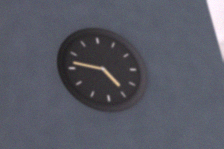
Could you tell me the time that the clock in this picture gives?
4:47
